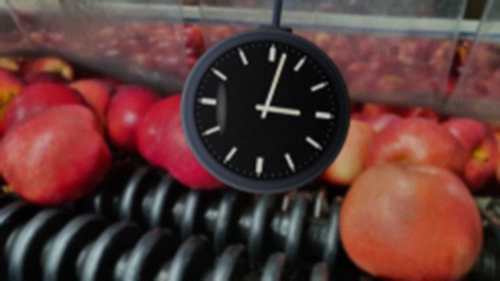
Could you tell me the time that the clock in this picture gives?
3:02
